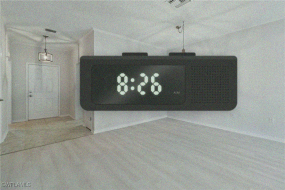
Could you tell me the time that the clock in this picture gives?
8:26
